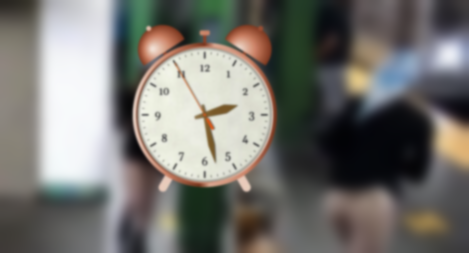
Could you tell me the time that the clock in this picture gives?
2:27:55
